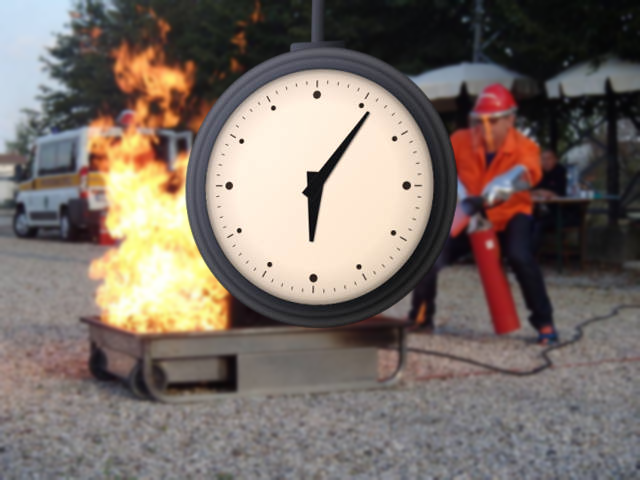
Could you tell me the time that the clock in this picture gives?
6:06
